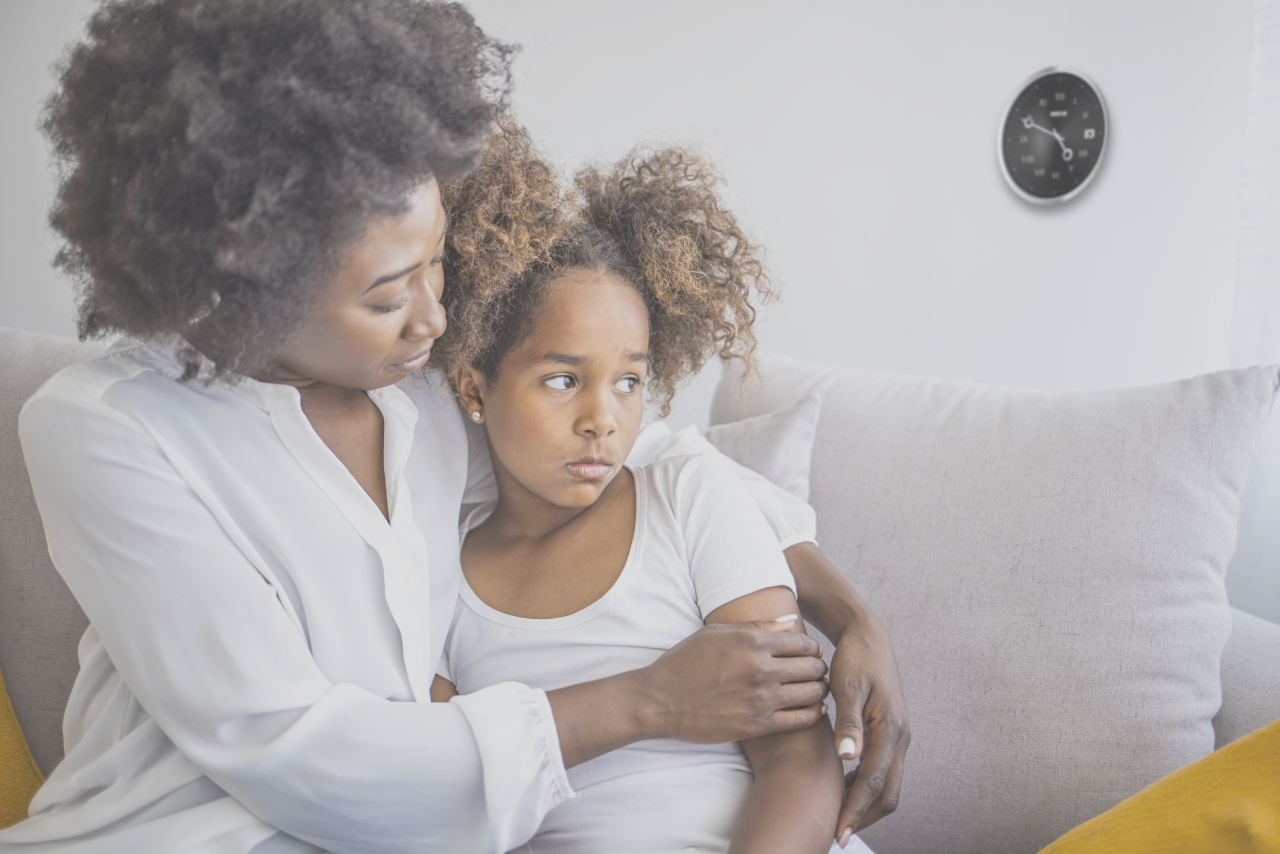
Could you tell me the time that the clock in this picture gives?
4:49
